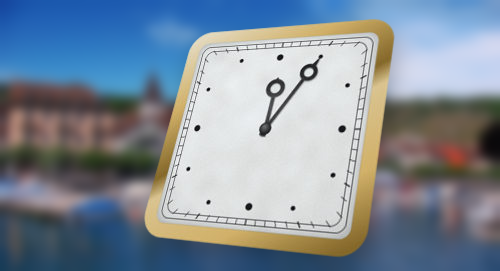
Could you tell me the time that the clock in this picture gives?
12:05
